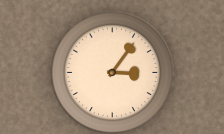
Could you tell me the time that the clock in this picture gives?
3:06
